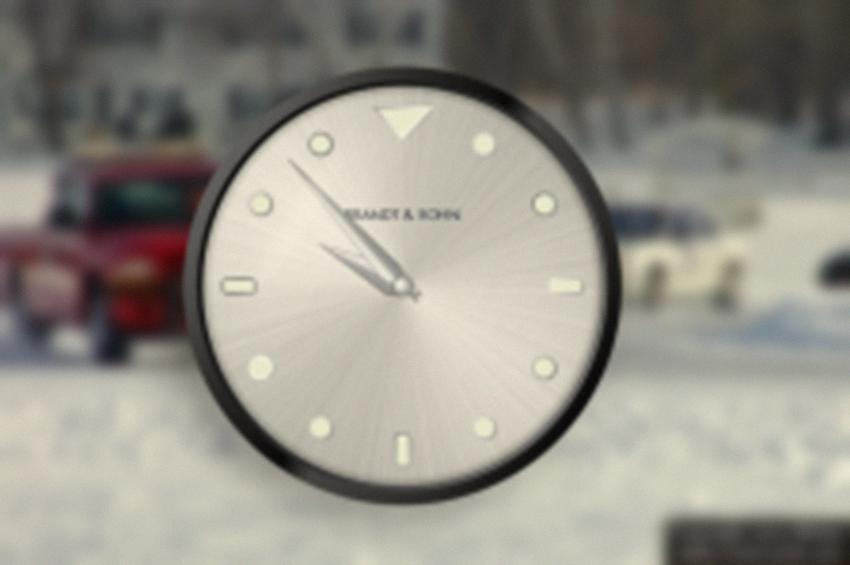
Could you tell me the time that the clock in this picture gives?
9:53
